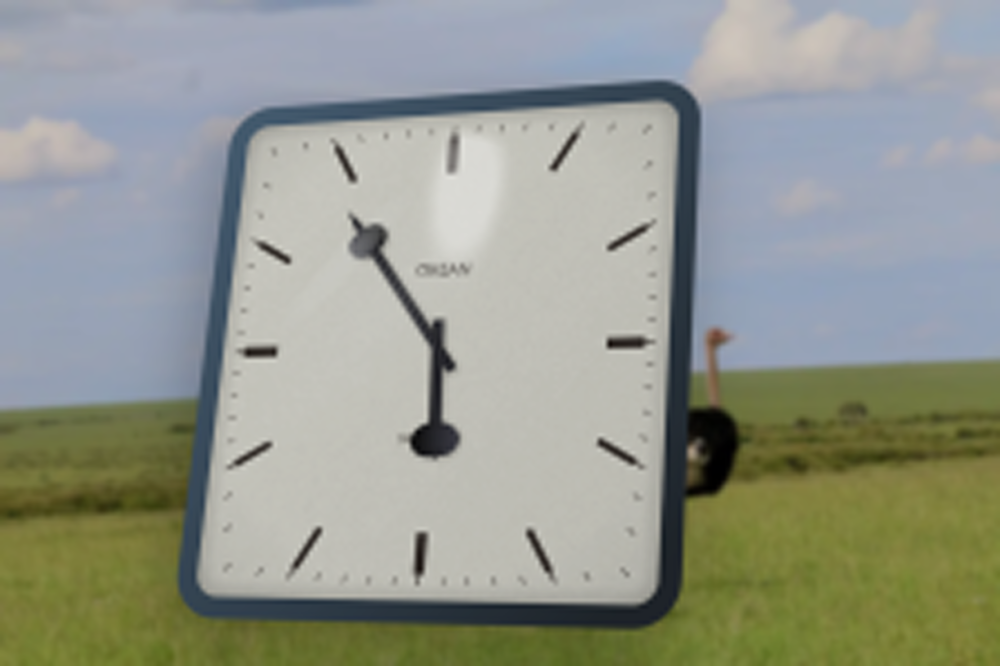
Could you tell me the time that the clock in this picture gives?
5:54
